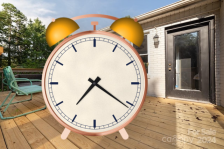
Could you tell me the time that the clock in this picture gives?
7:21
